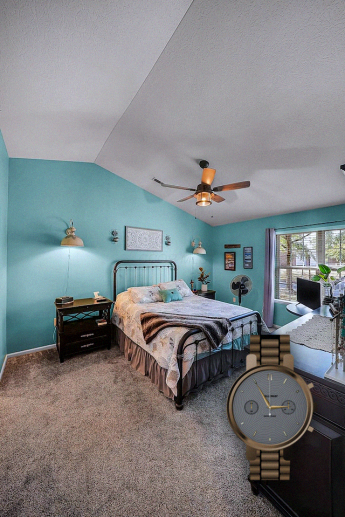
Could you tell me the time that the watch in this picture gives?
2:55
